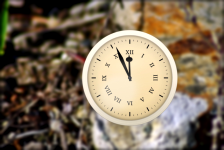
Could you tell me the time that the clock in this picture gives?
11:56
